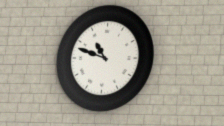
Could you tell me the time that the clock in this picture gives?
10:48
